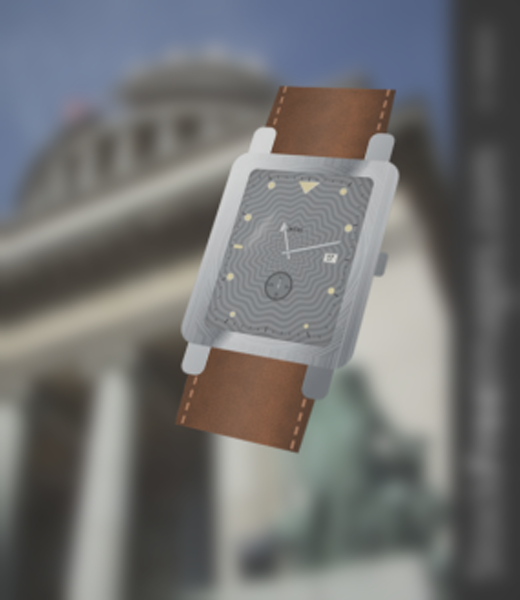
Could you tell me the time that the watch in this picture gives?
11:12
